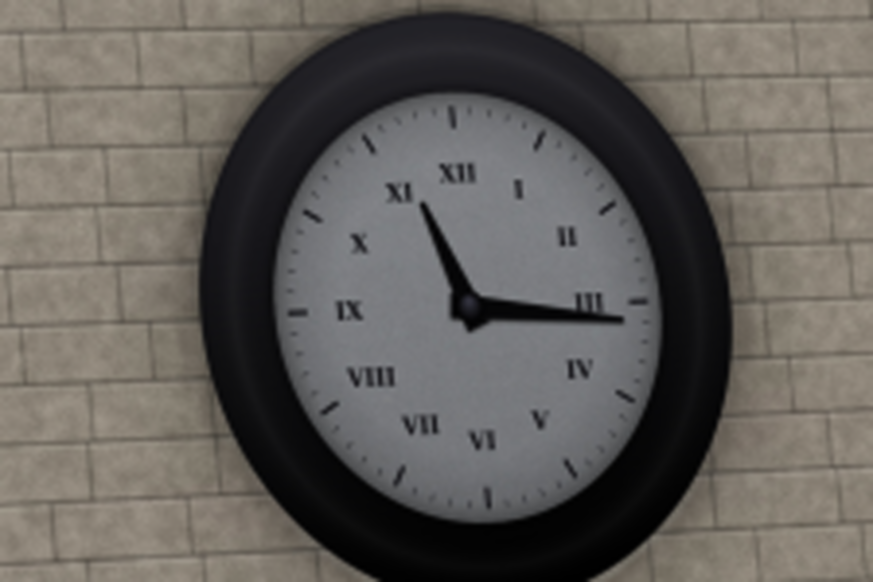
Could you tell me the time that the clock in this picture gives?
11:16
